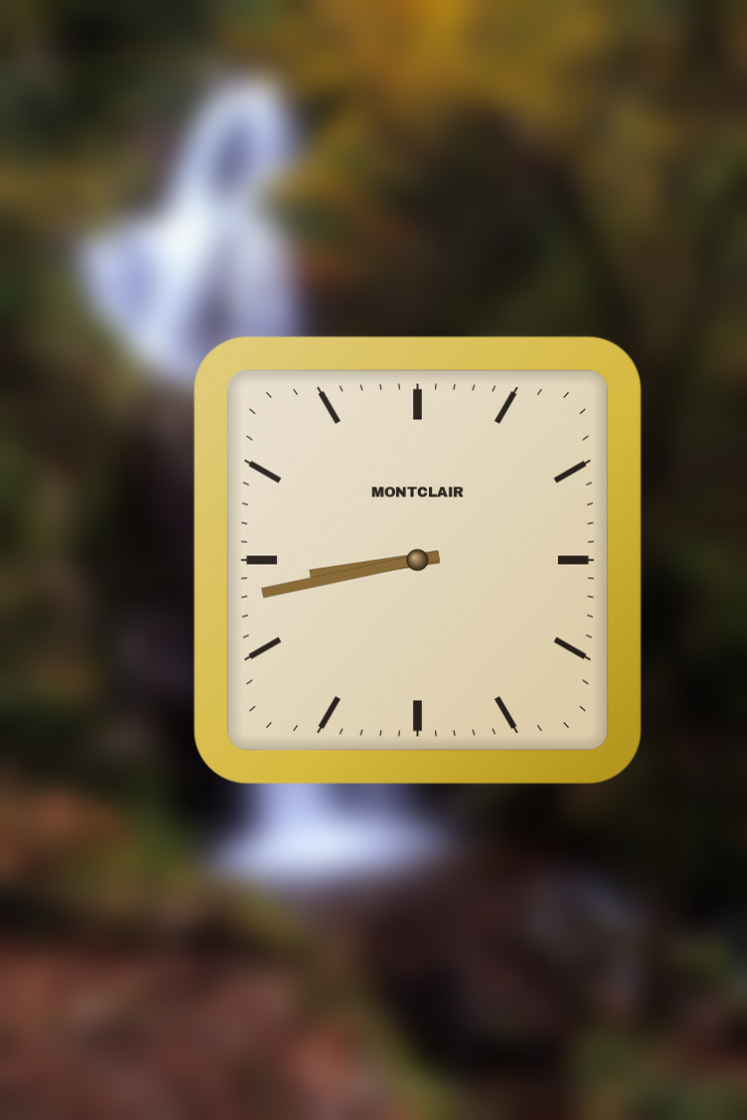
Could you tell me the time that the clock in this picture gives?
8:43
